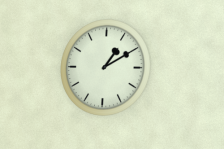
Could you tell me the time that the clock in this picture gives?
1:10
